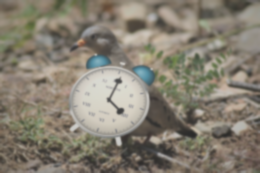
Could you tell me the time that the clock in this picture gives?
4:01
